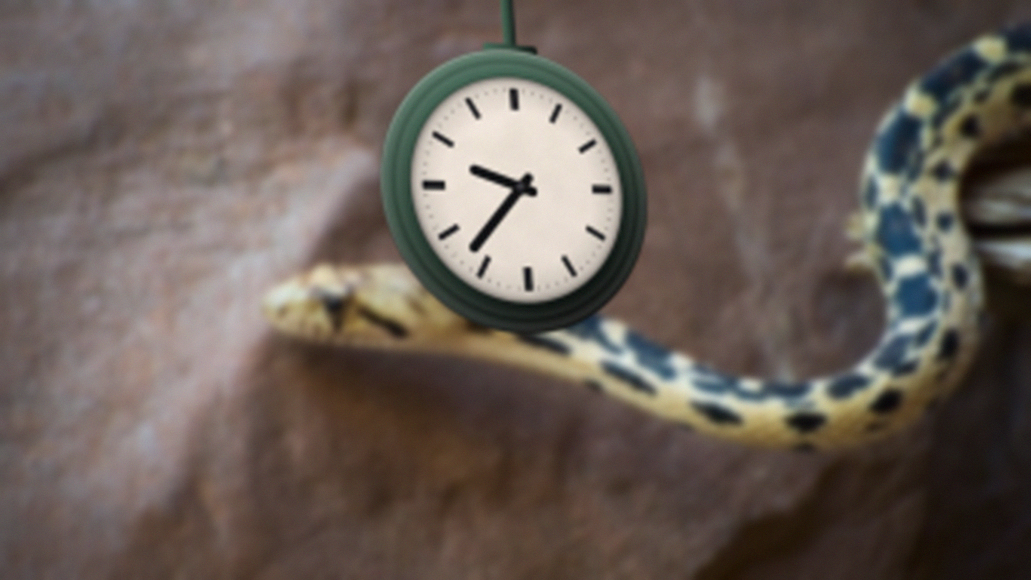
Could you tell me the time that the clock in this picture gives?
9:37
